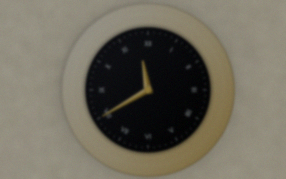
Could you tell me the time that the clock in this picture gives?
11:40
